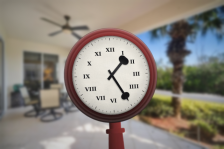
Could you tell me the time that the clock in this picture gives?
1:25
